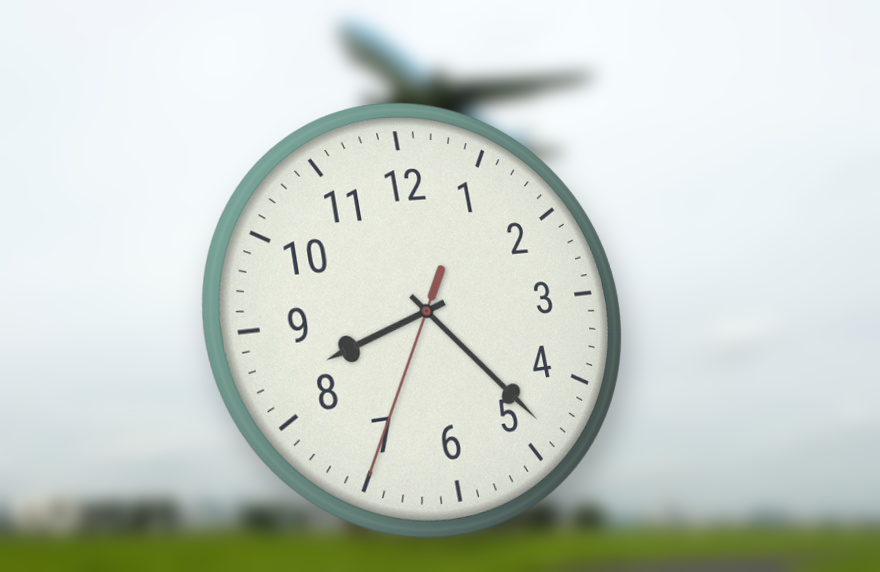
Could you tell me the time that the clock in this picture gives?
8:23:35
